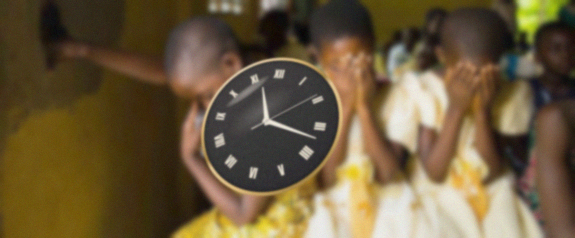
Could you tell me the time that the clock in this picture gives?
11:17:09
